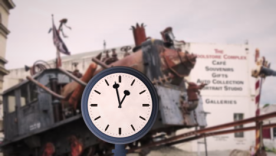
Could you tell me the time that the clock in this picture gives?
12:58
